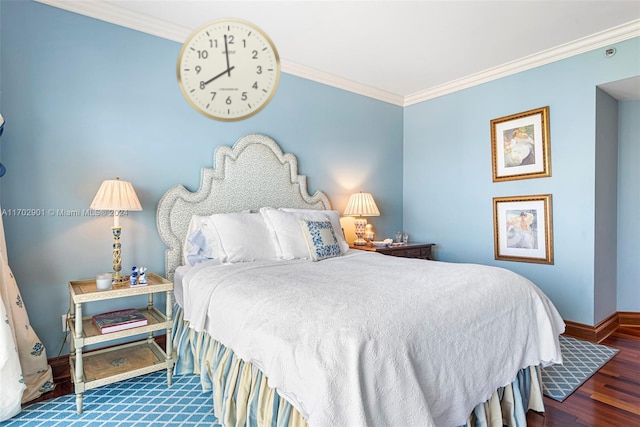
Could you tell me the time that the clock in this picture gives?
7:59
